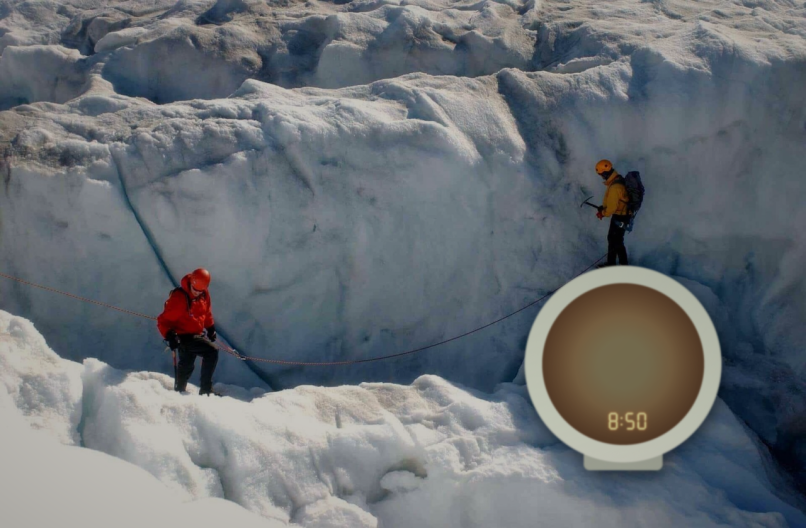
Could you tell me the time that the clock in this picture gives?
8:50
